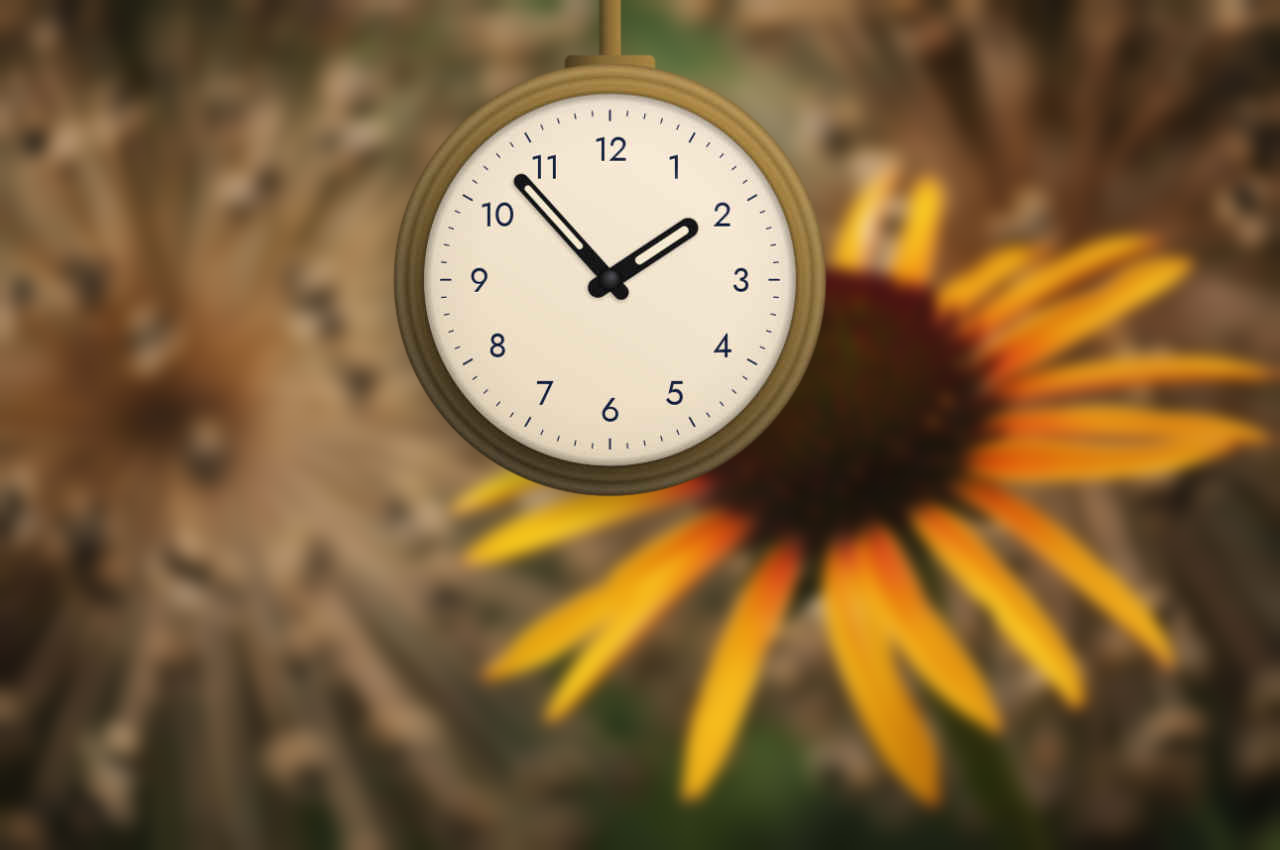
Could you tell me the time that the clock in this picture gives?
1:53
